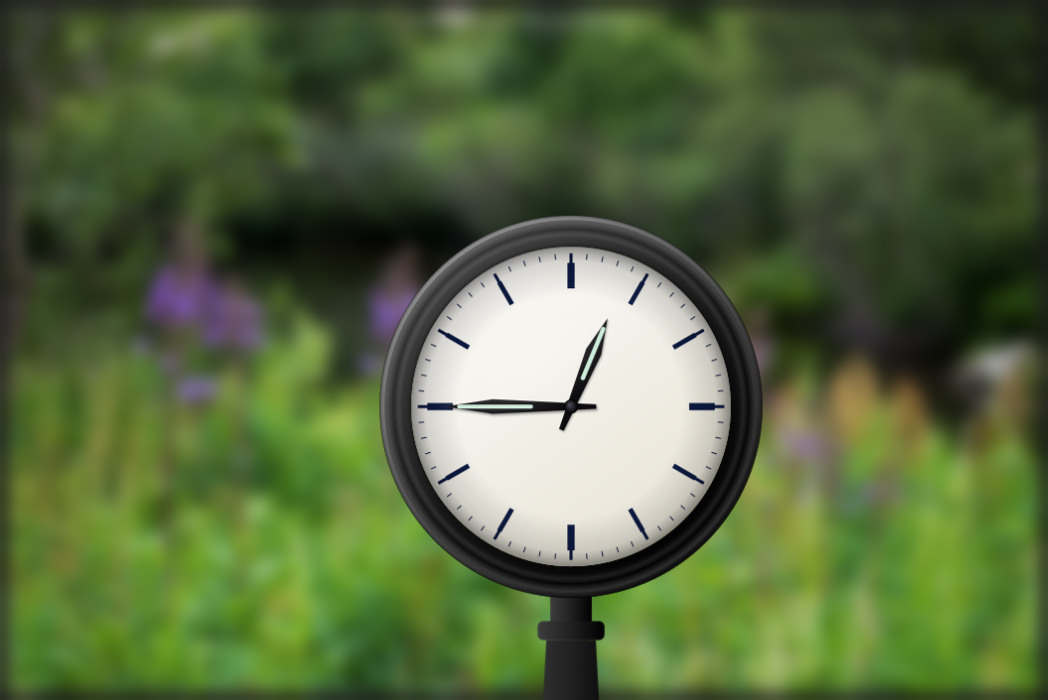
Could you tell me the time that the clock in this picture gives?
12:45
